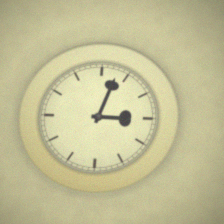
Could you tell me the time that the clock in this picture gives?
3:03
